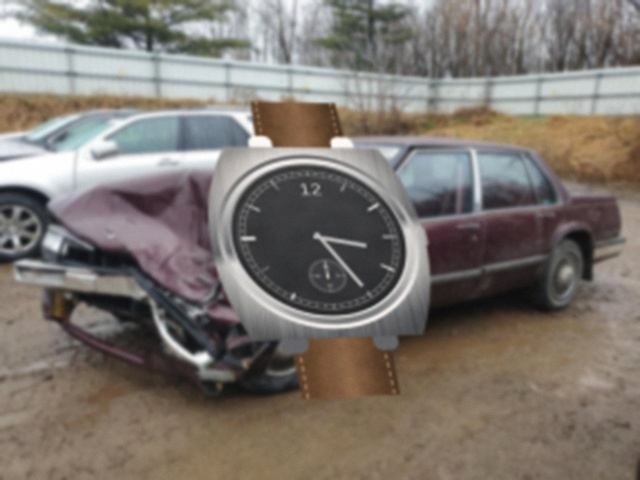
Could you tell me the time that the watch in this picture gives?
3:25
